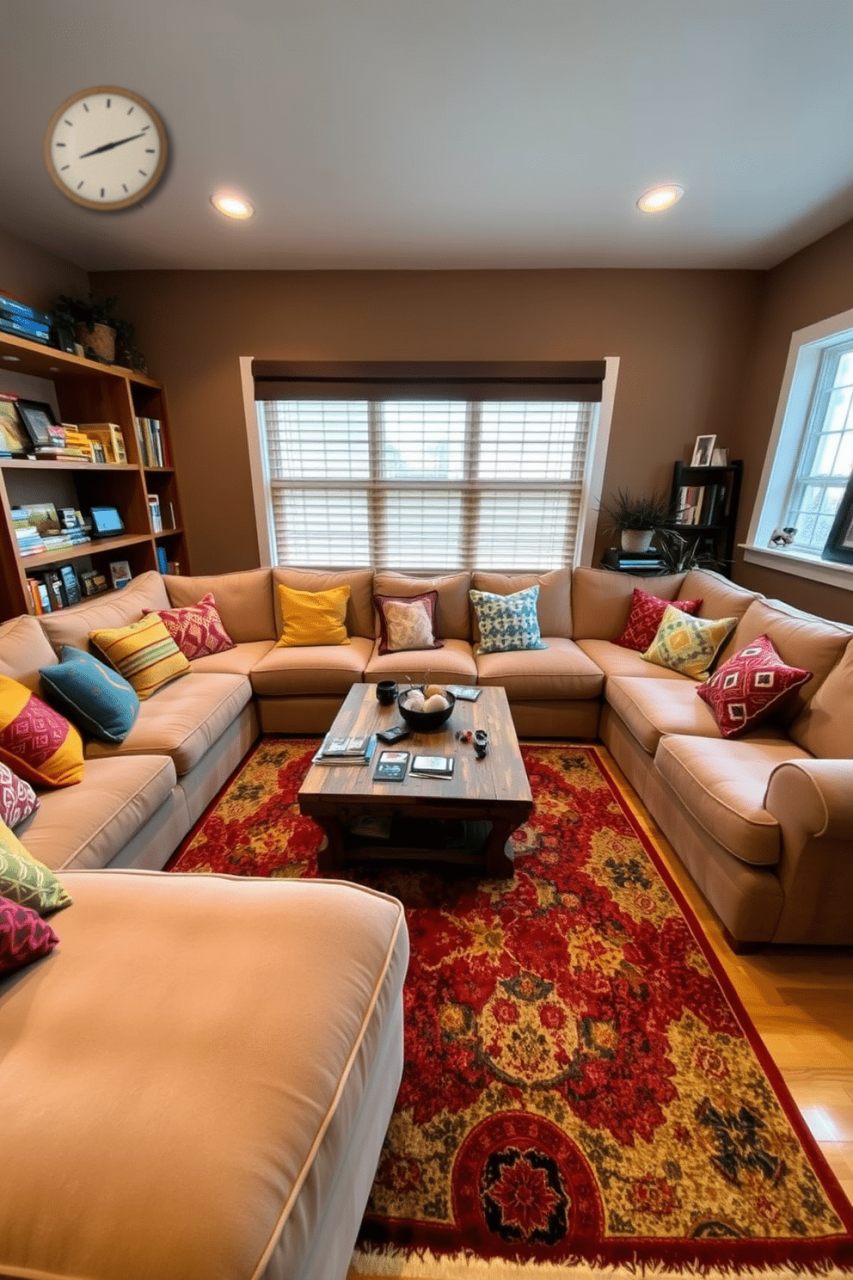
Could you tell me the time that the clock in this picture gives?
8:11
